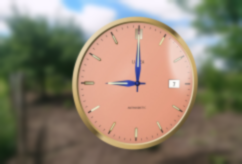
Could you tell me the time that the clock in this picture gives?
9:00
